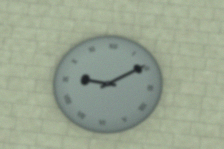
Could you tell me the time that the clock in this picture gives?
9:09
